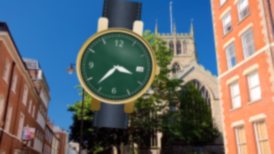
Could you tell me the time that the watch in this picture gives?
3:37
